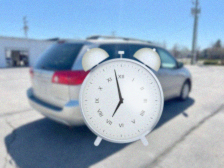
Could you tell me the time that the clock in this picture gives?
6:58
